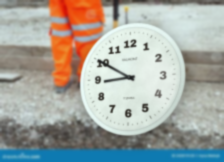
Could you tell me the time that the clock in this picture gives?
8:50
